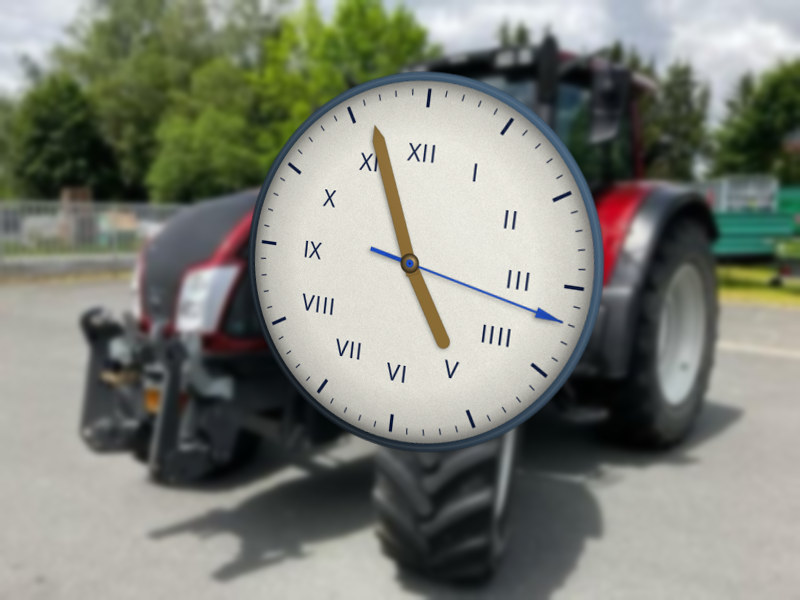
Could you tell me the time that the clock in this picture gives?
4:56:17
